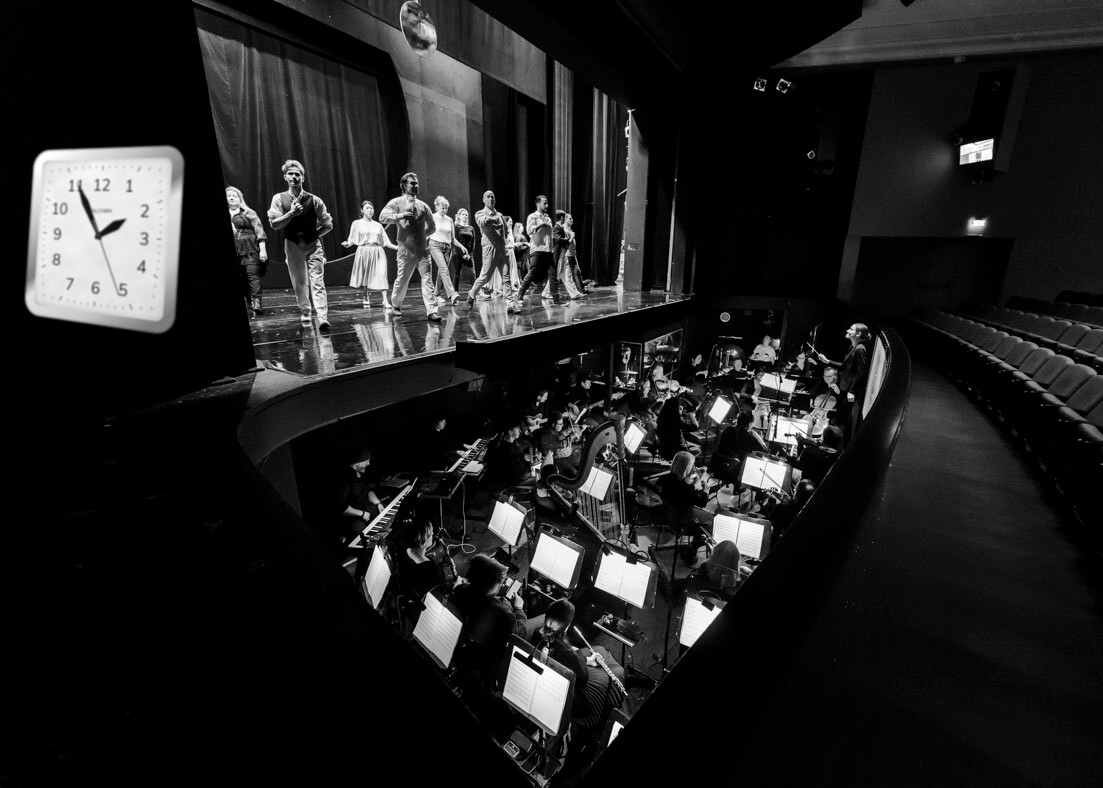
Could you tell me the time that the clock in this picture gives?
1:55:26
